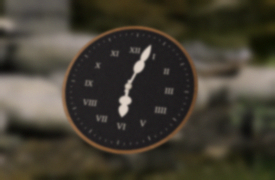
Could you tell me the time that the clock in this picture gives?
6:03
